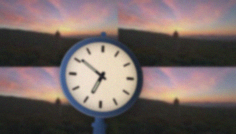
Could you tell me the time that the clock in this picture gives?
6:51
